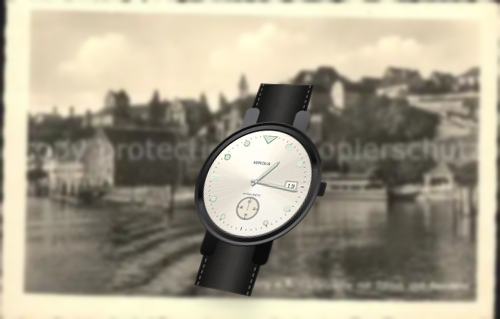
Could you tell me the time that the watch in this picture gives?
1:16
